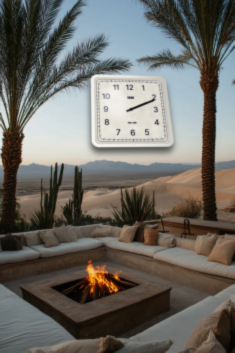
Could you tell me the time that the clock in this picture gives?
2:11
